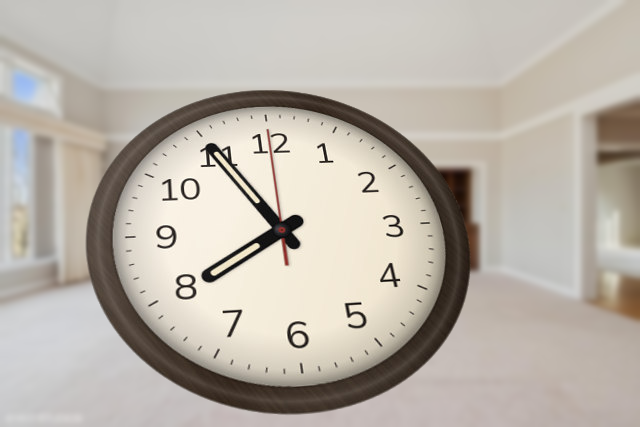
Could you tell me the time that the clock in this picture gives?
7:55:00
